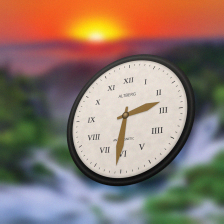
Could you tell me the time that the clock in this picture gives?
2:31
